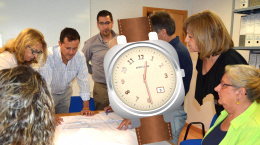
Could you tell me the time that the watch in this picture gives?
12:29
